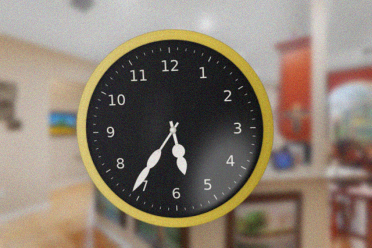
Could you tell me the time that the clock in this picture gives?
5:36
